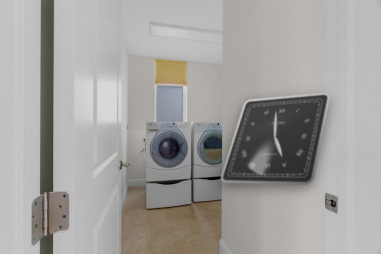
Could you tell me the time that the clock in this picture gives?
4:58
